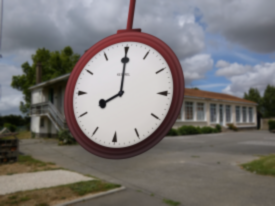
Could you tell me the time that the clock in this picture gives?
8:00
